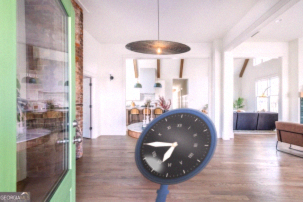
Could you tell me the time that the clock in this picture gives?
6:45
